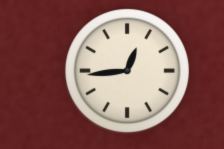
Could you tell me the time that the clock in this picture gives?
12:44
